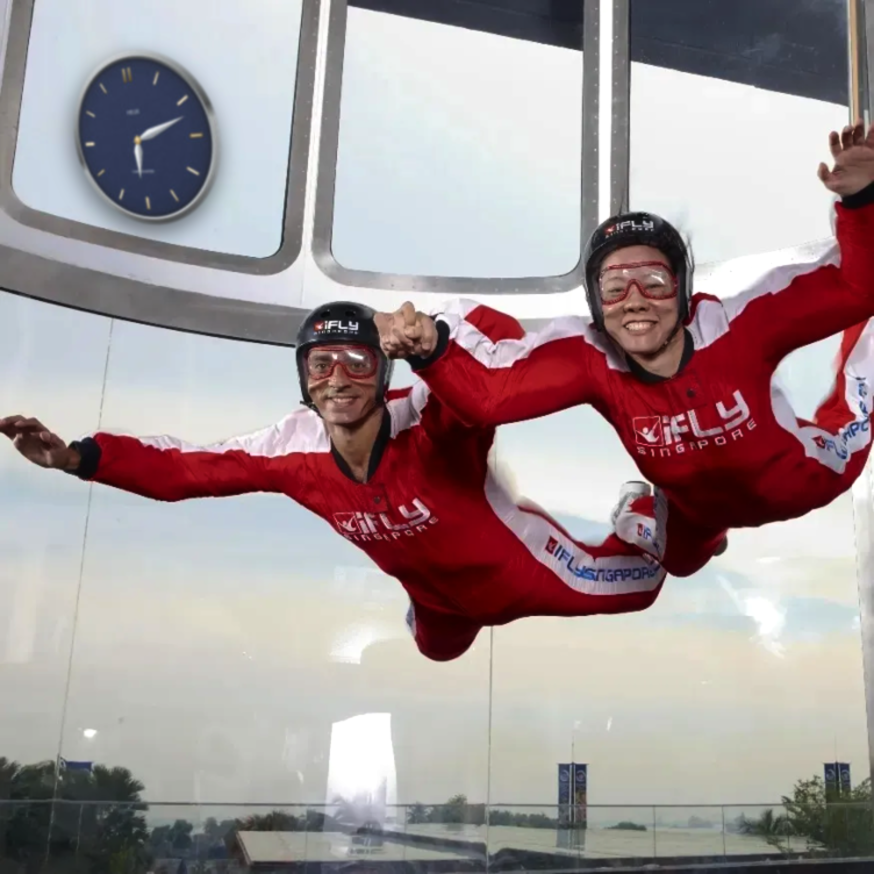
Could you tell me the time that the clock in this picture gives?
6:12
